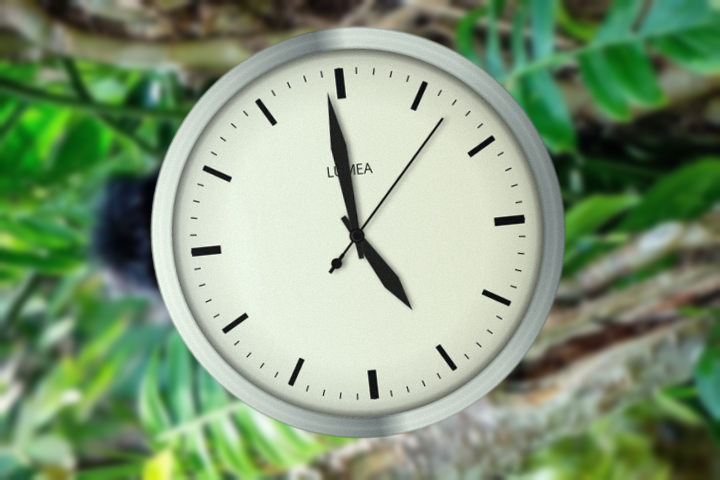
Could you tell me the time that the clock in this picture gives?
4:59:07
